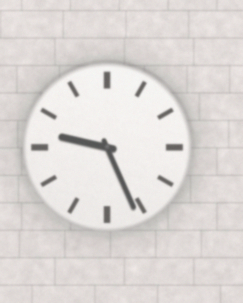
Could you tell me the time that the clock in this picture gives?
9:26
